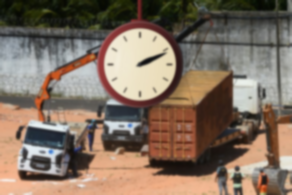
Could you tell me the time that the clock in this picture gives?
2:11
